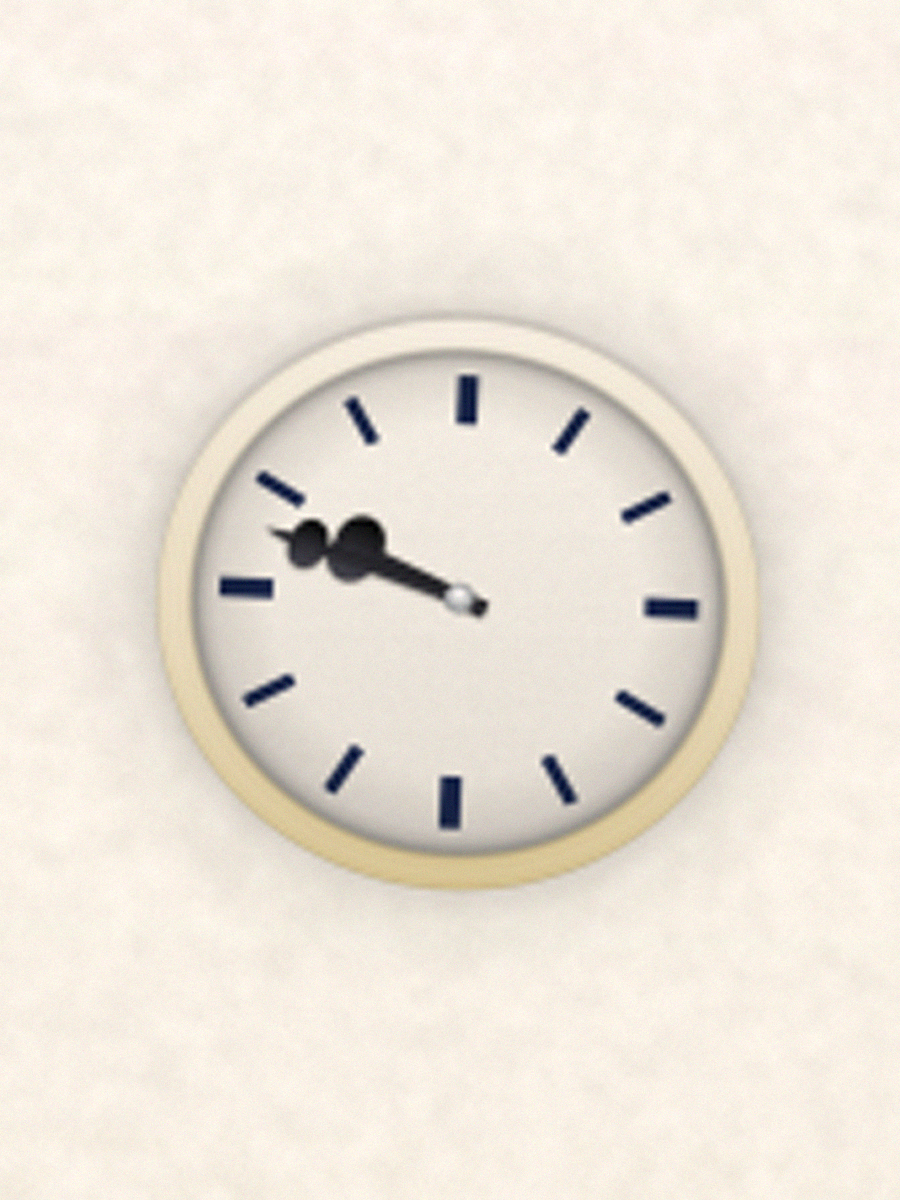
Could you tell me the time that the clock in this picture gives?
9:48
